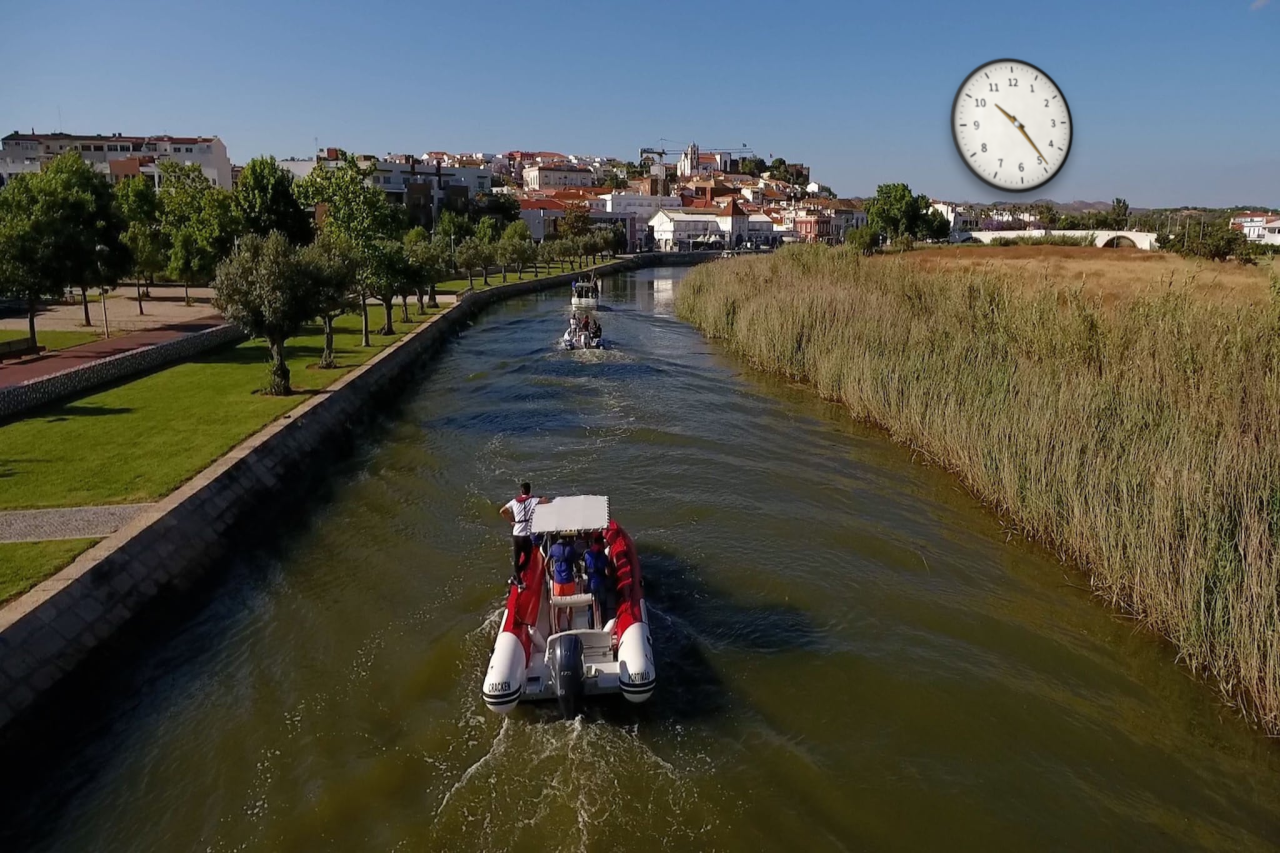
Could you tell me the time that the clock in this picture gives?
10:24
